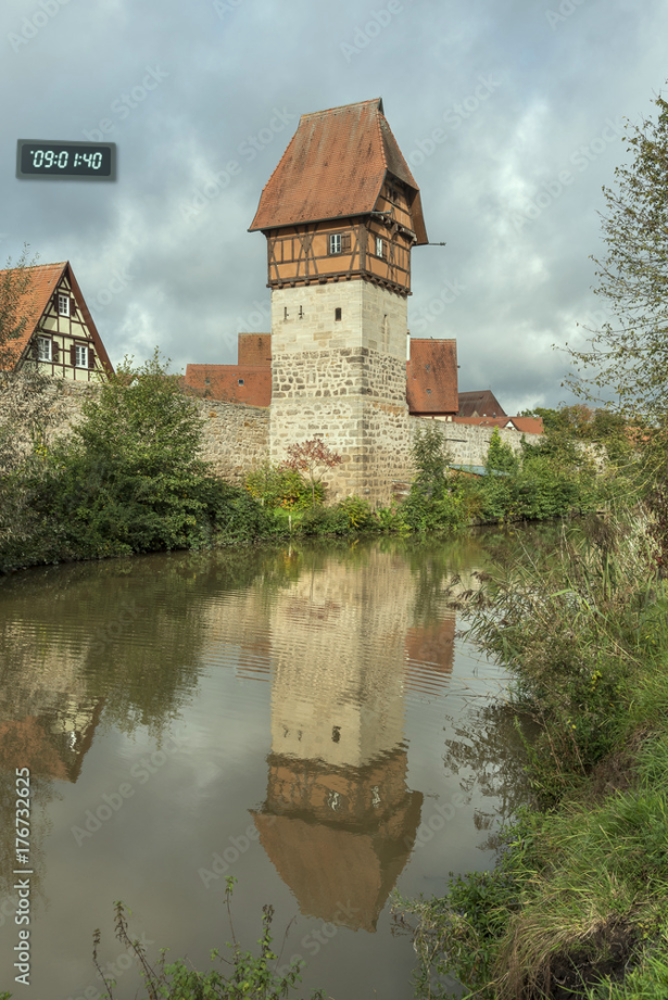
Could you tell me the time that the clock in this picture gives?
9:01:40
